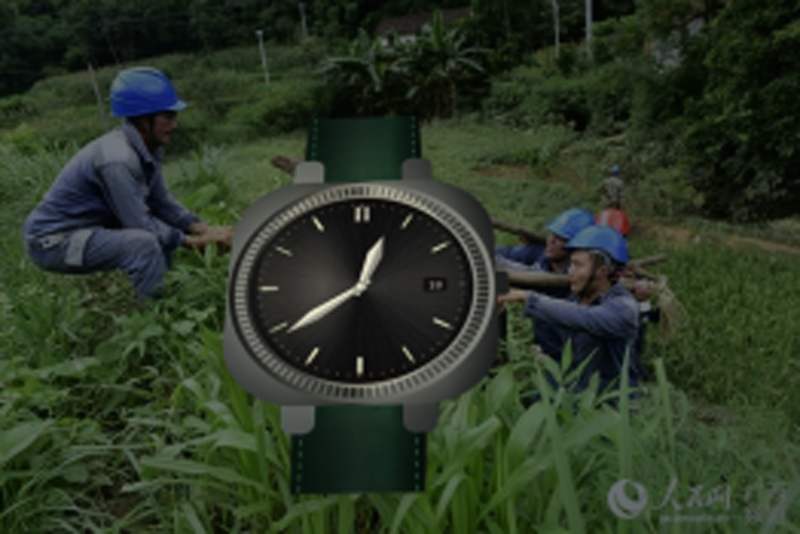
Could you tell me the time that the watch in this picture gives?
12:39
